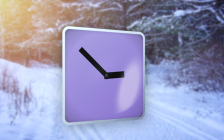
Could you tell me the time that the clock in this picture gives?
2:52
